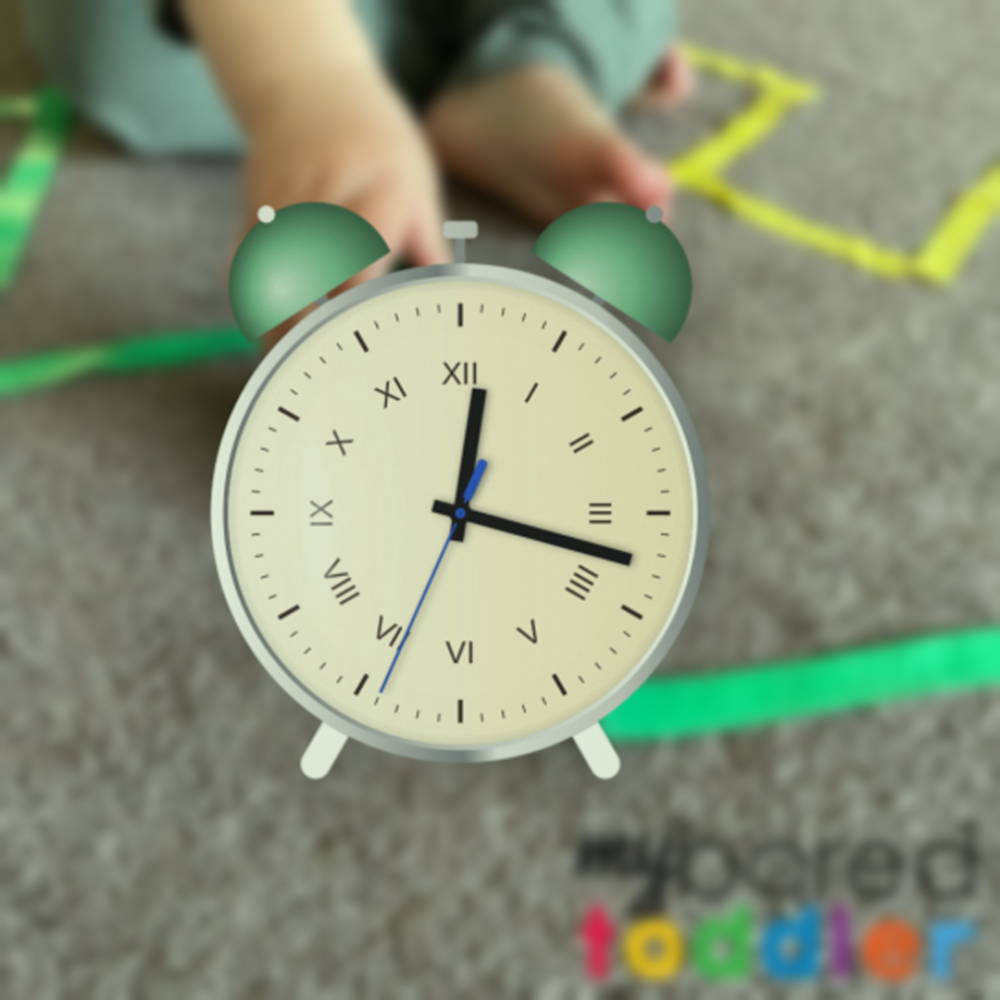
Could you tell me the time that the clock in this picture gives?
12:17:34
